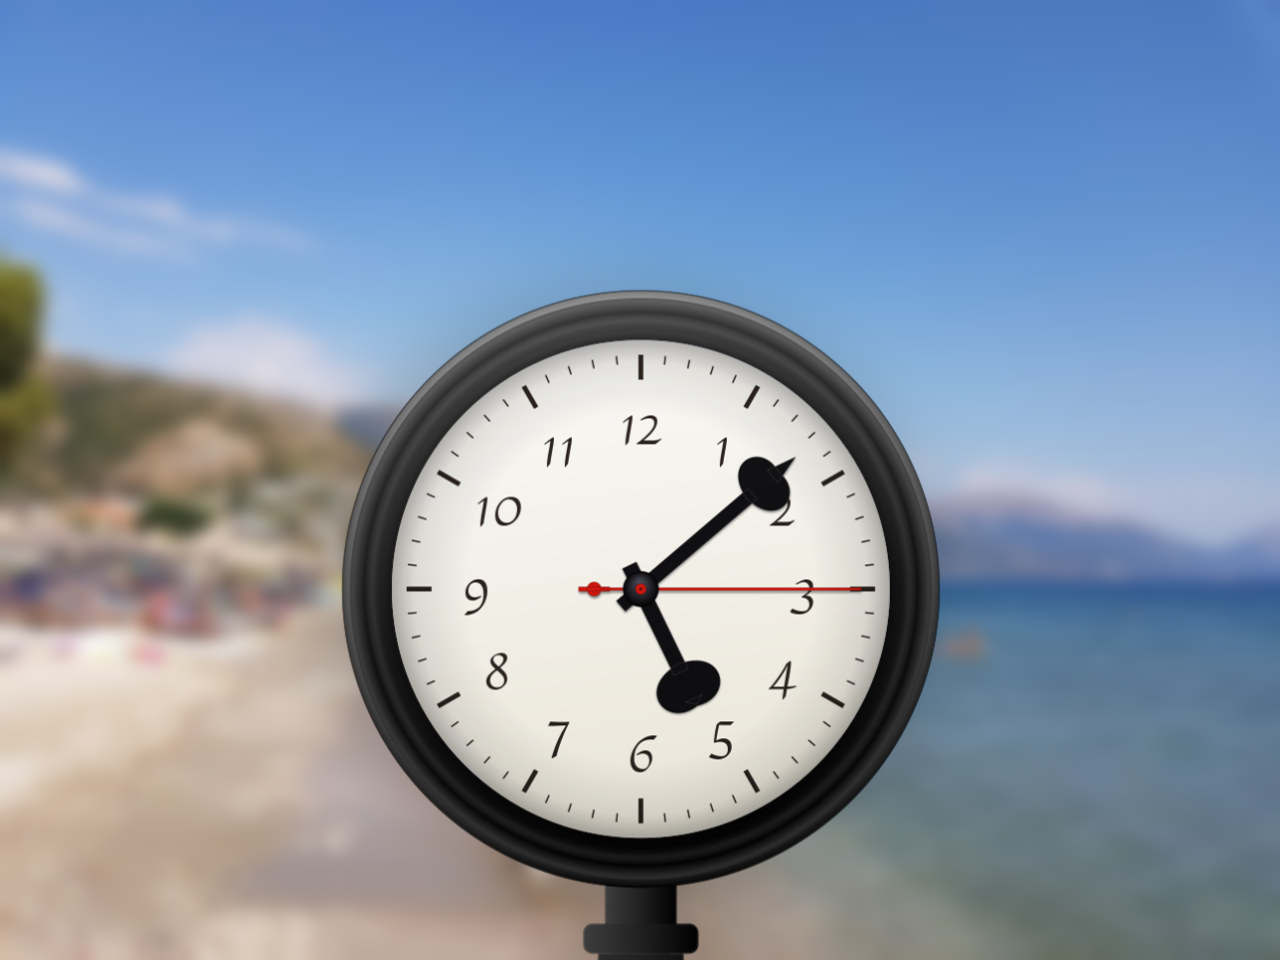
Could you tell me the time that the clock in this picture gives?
5:08:15
